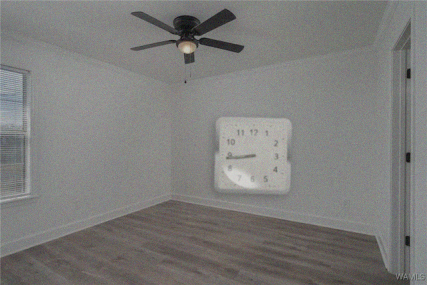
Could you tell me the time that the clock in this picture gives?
8:44
